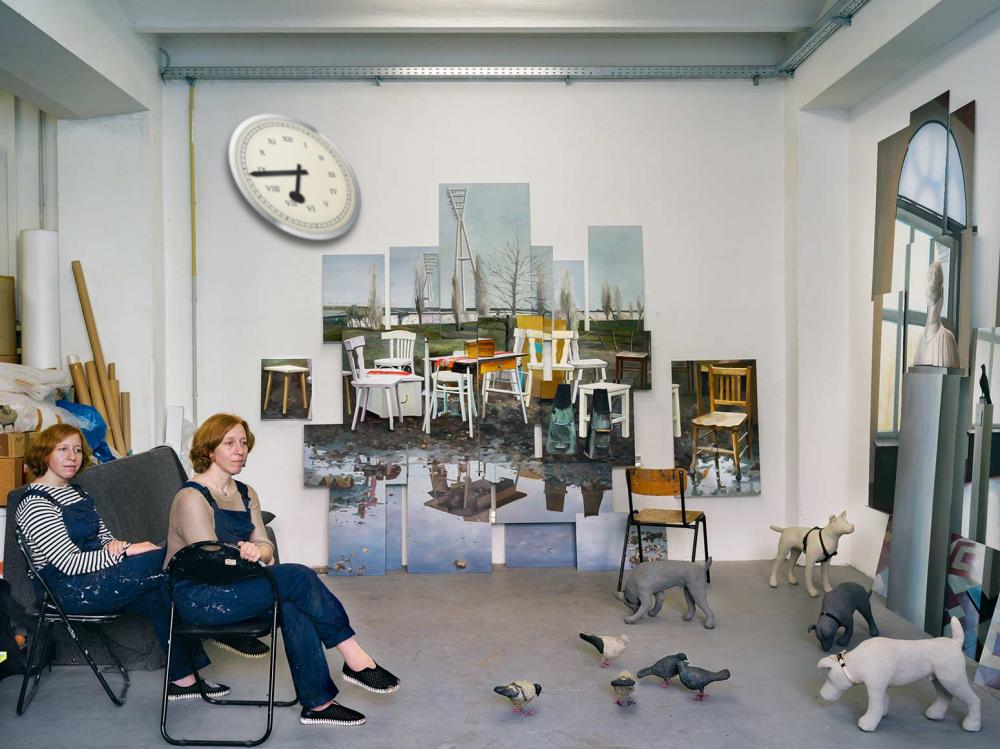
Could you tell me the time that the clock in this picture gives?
6:44
